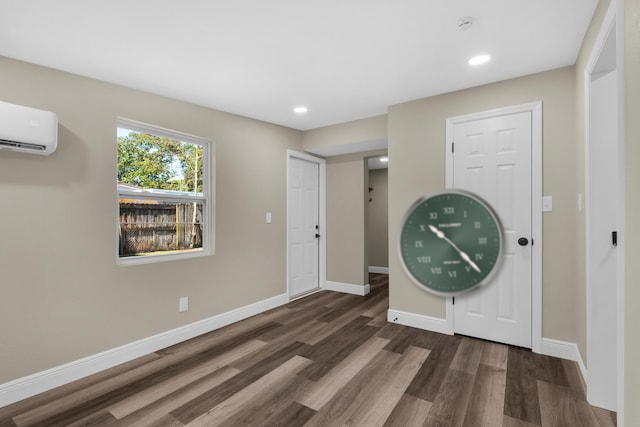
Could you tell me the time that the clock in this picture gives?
10:23
